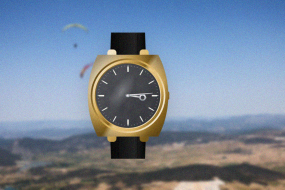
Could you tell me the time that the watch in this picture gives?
3:14
